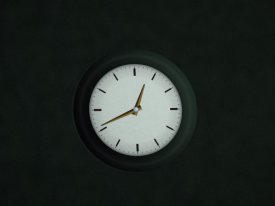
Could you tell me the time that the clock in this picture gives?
12:41
